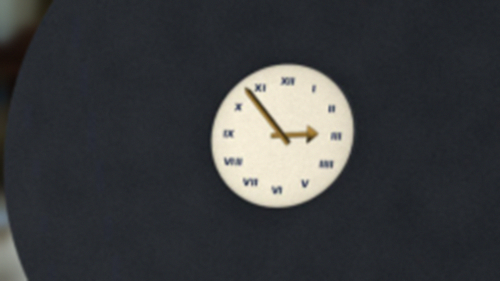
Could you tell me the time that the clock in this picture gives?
2:53
